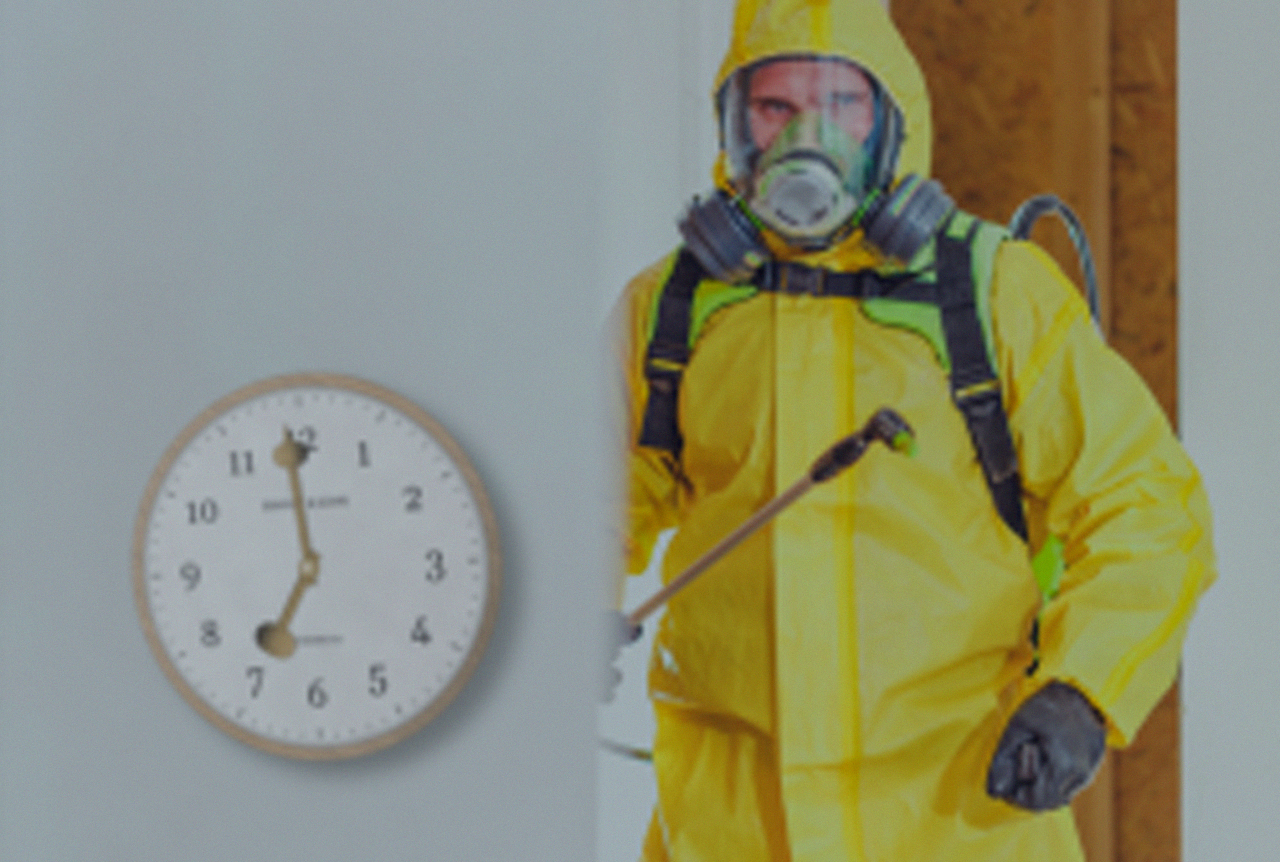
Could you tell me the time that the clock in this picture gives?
6:59
